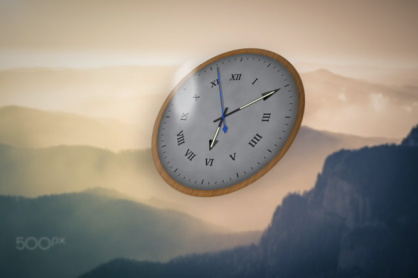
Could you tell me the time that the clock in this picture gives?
6:09:56
